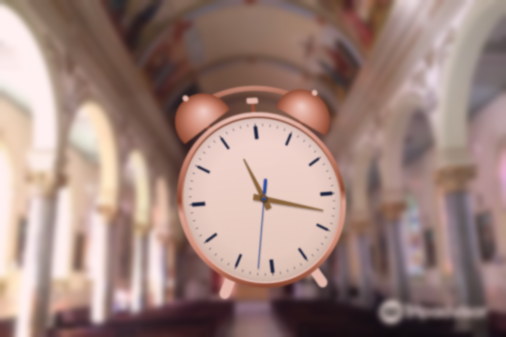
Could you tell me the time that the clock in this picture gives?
11:17:32
